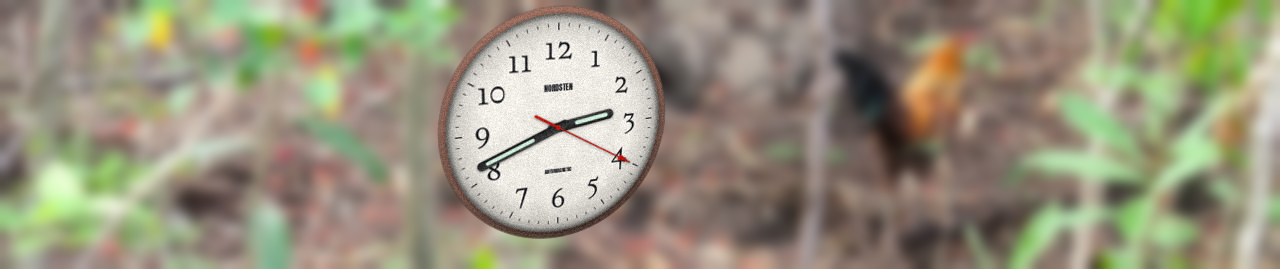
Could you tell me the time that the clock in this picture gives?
2:41:20
